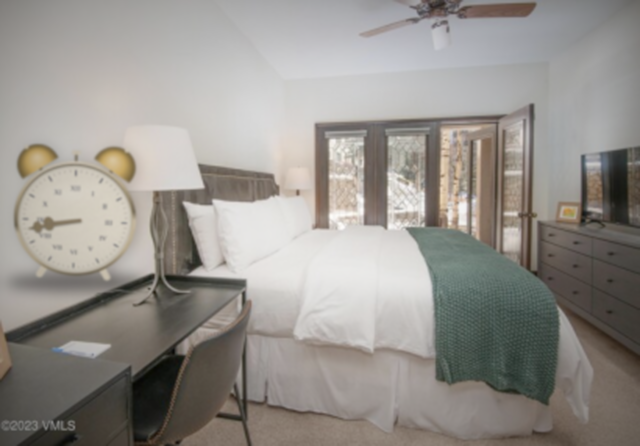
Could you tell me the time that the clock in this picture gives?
8:43
